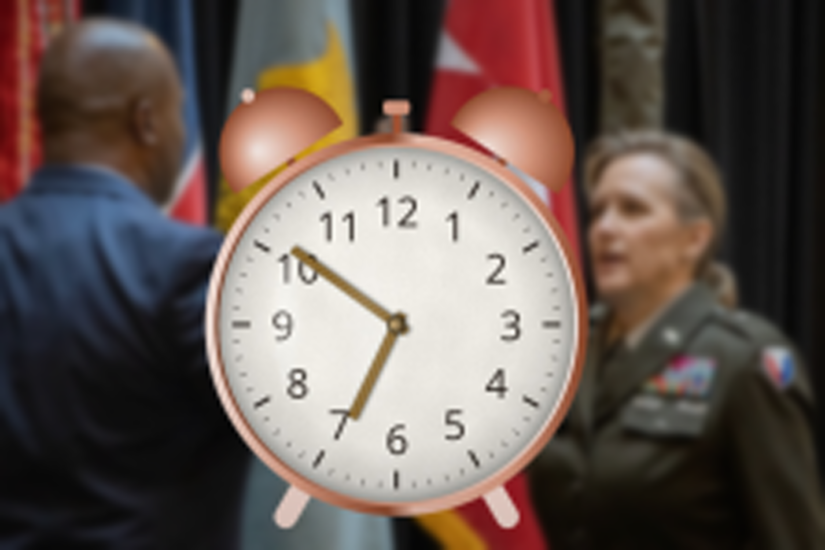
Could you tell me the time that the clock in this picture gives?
6:51
